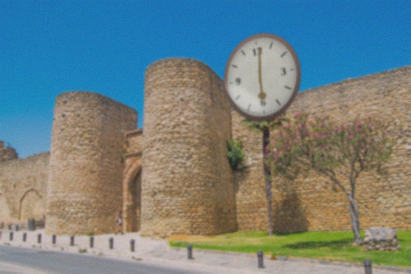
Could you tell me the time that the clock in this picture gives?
6:01
